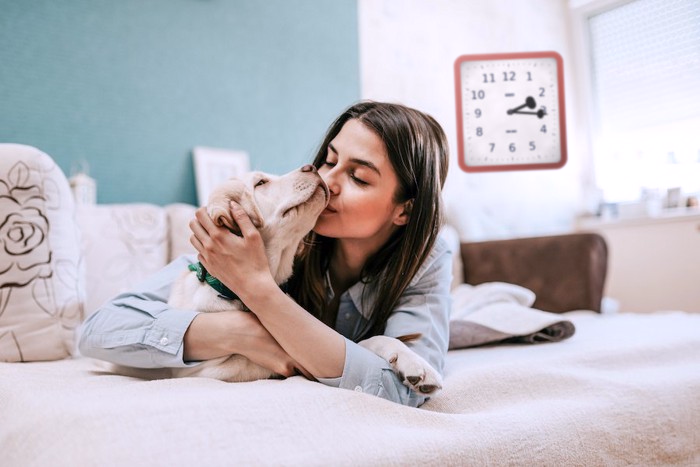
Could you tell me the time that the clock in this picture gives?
2:16
